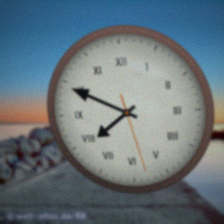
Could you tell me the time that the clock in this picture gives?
7:49:28
